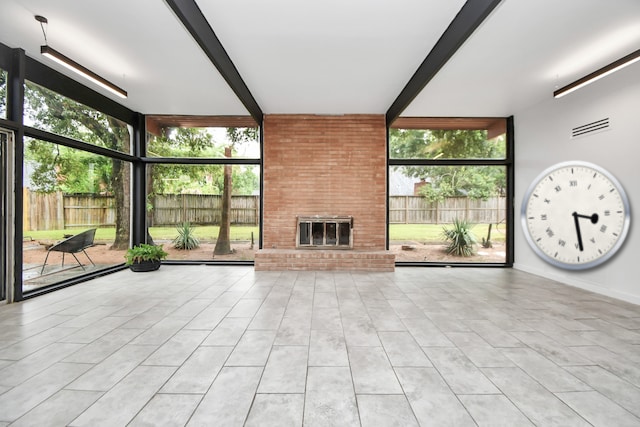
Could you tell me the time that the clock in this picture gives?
3:29
